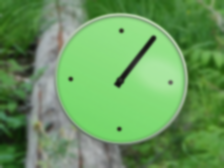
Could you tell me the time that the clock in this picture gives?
1:06
